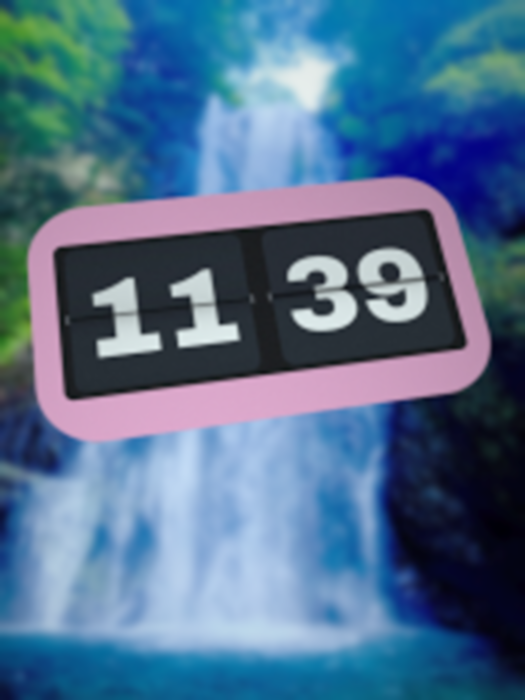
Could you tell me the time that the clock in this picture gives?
11:39
